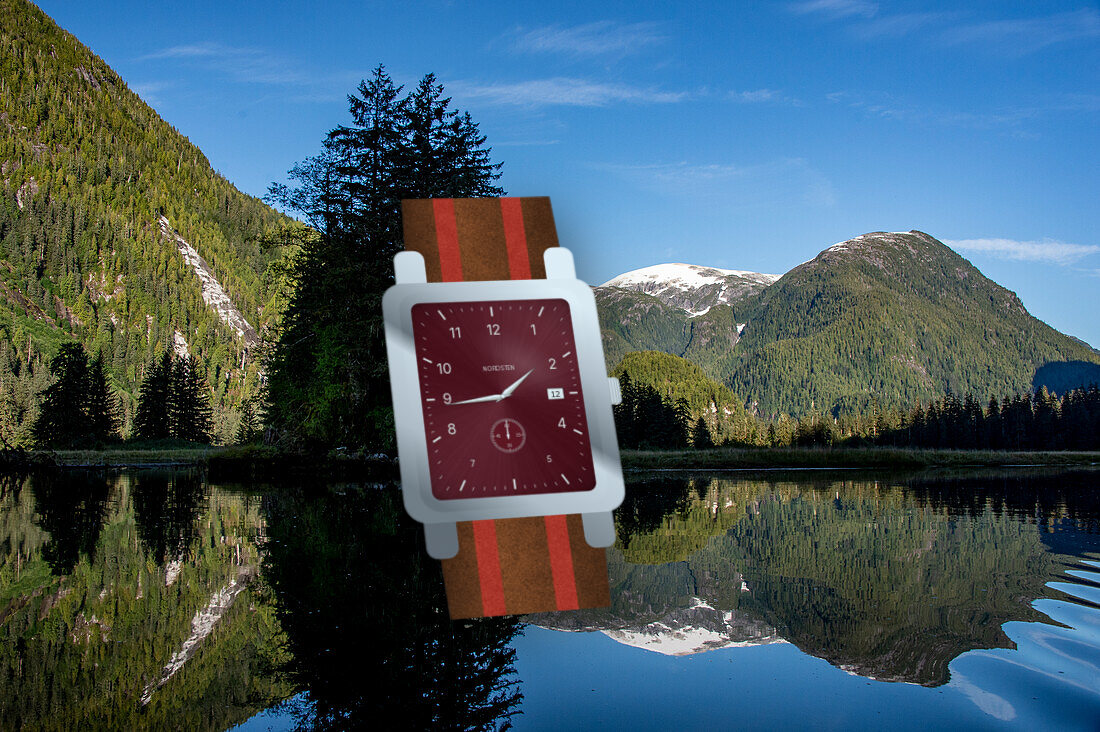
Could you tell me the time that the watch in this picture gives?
1:44
